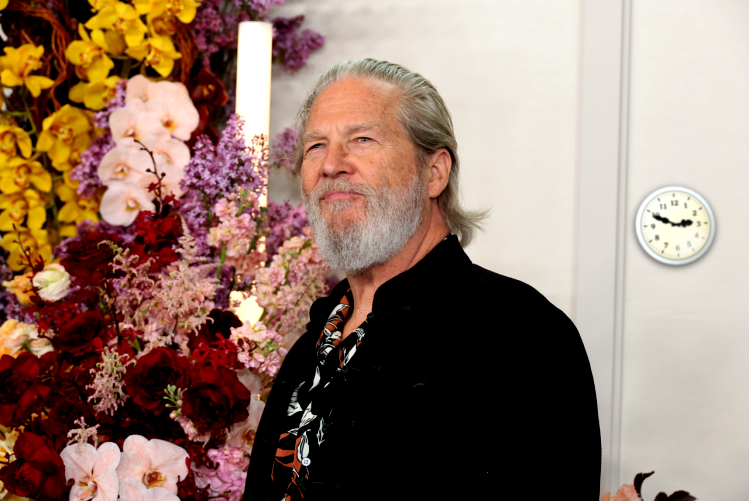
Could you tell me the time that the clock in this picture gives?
2:49
